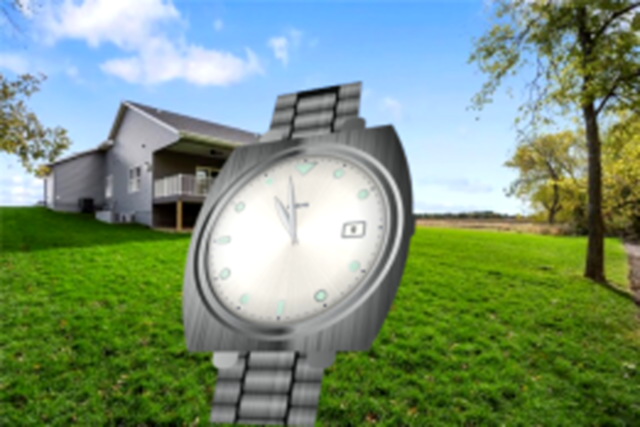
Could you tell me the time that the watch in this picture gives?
10:58
